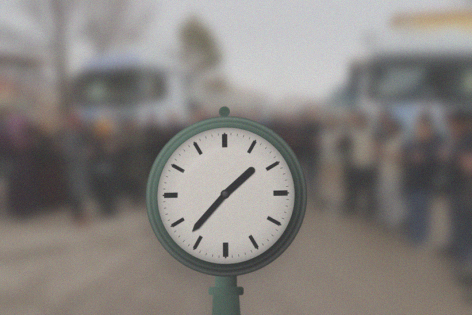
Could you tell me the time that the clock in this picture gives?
1:37
